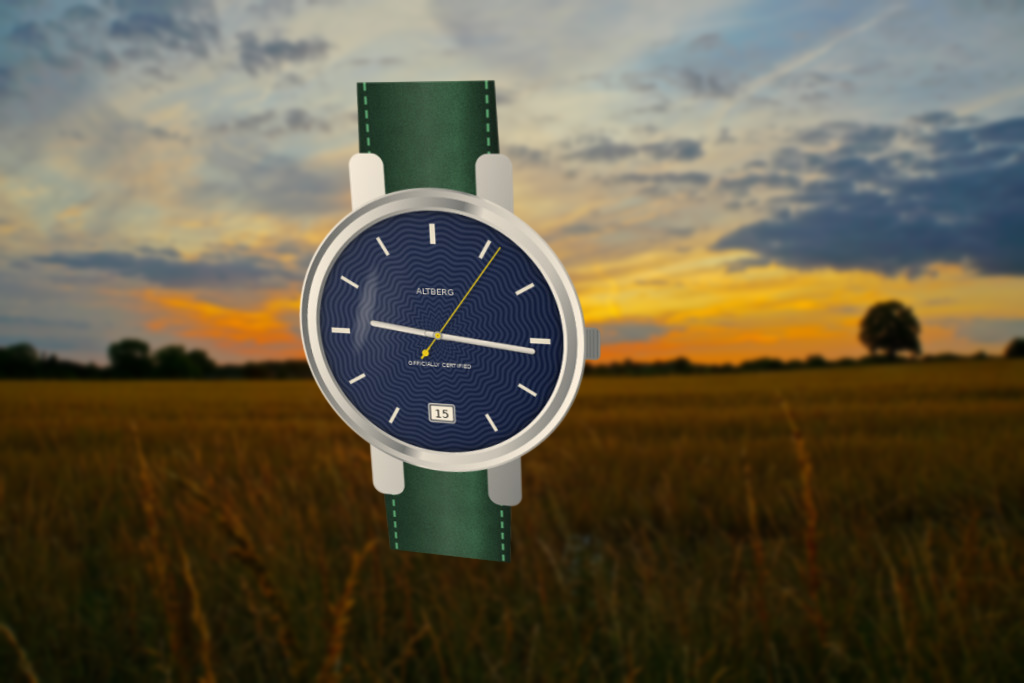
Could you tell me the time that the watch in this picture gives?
9:16:06
